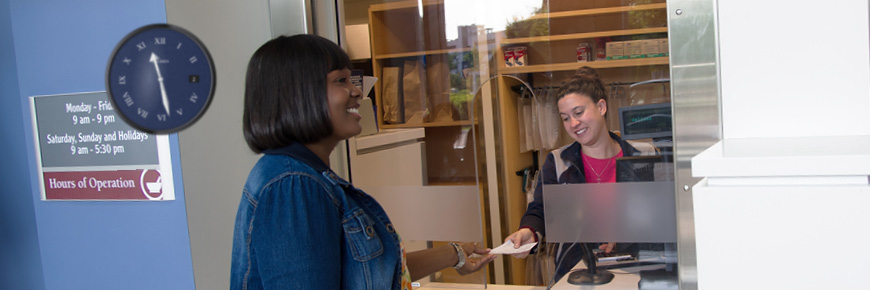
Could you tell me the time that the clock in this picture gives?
11:28
